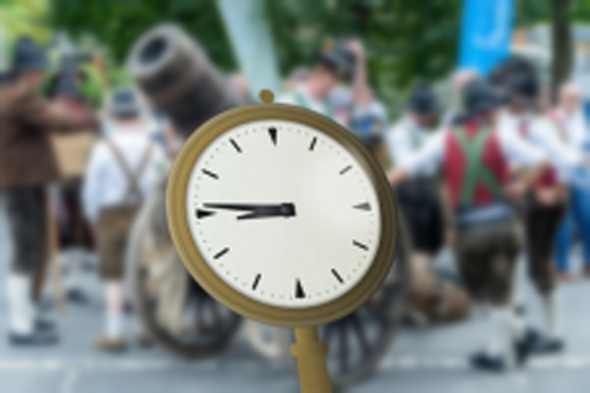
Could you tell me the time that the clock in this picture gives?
8:46
